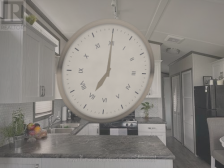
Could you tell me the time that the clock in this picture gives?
7:00
